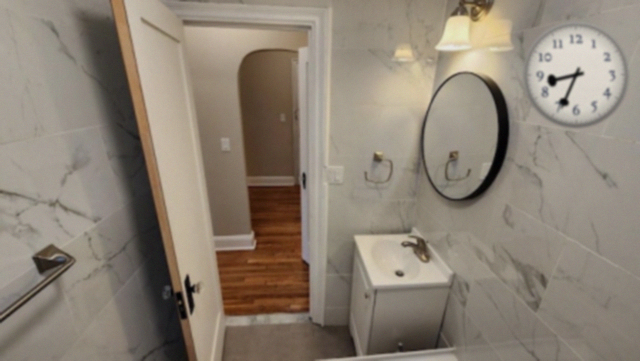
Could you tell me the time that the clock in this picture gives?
8:34
